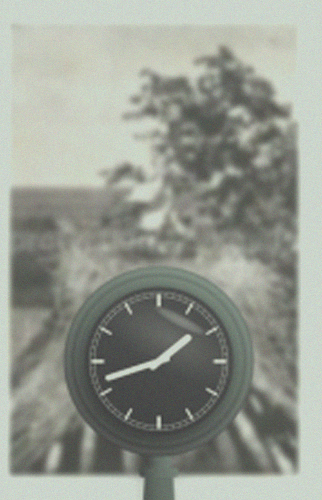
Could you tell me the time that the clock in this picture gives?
1:42
